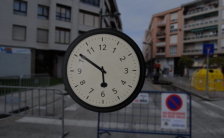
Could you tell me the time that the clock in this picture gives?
5:51
